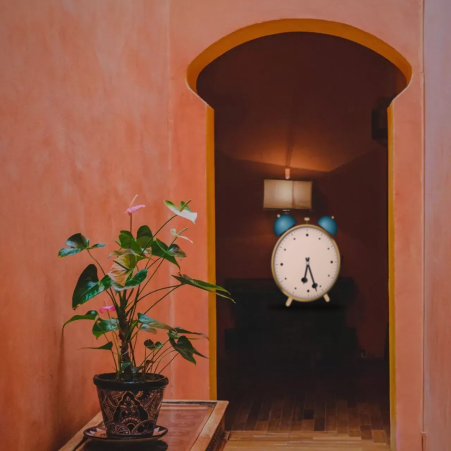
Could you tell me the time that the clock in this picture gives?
6:27
